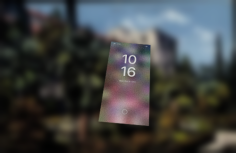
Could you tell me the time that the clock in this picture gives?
10:16
